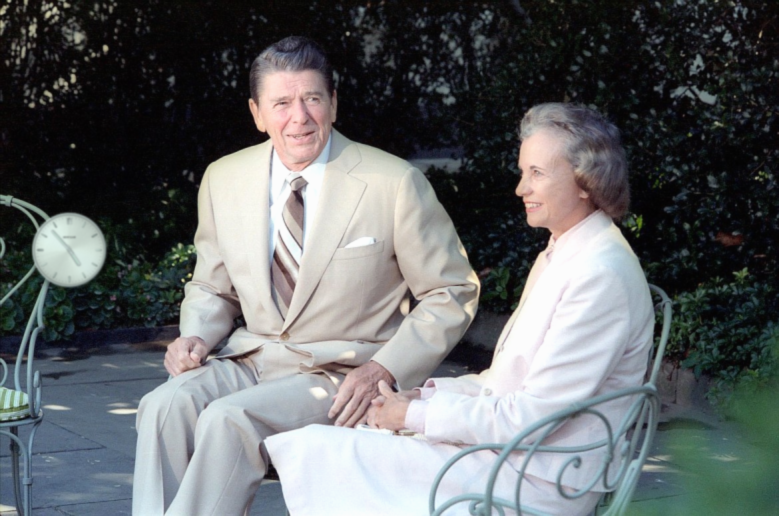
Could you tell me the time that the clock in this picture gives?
4:53
